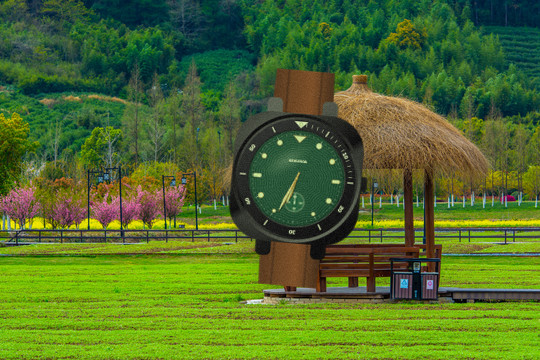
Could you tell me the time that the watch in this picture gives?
6:34
